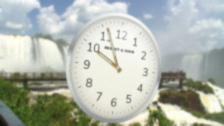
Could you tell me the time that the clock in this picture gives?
9:56
